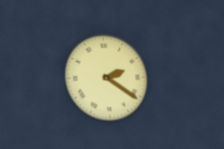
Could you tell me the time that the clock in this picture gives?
2:21
